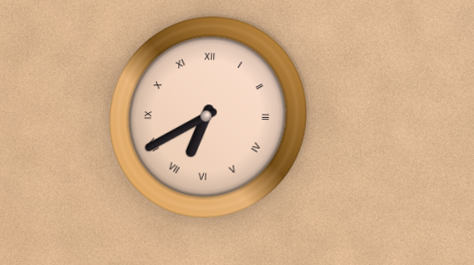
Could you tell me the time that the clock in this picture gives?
6:40
